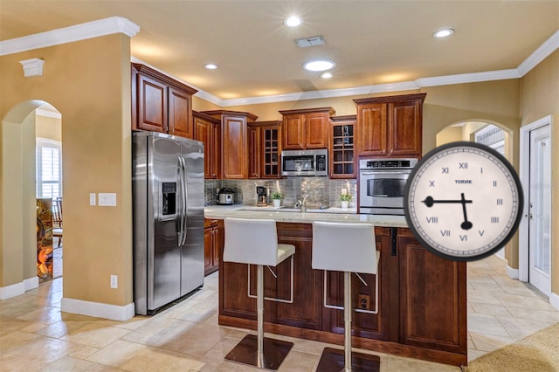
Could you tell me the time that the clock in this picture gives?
5:45
